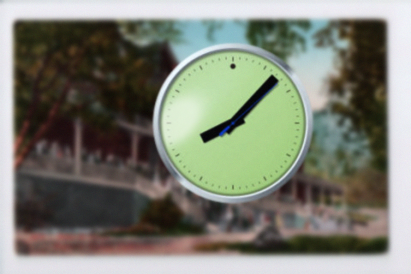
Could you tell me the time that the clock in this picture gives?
8:07:08
